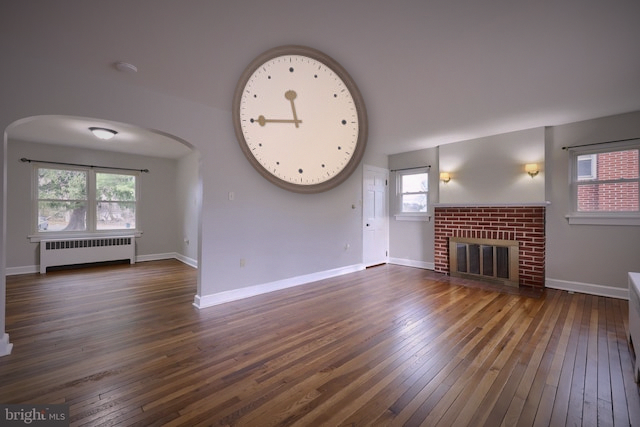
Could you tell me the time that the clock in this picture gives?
11:45
